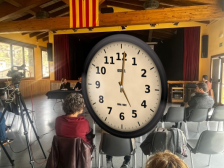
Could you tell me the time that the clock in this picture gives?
5:01
